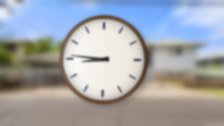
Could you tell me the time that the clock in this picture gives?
8:46
